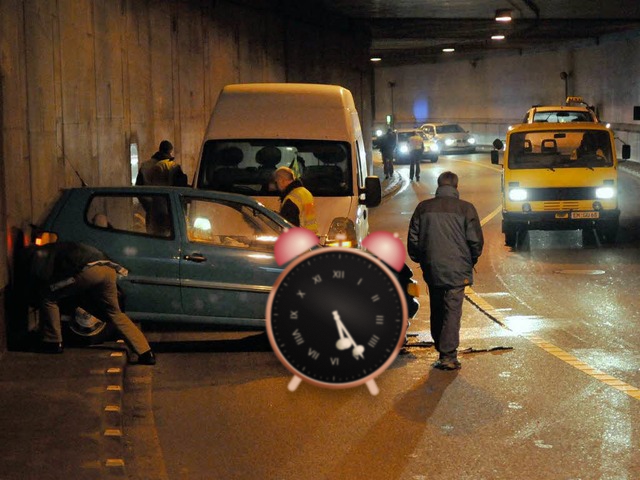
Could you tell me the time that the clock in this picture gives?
5:24
